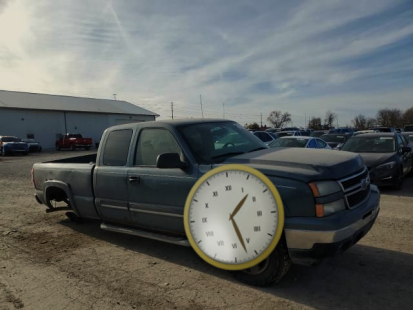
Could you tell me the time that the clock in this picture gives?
1:27
